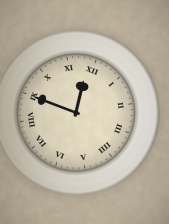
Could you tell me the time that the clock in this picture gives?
11:45
